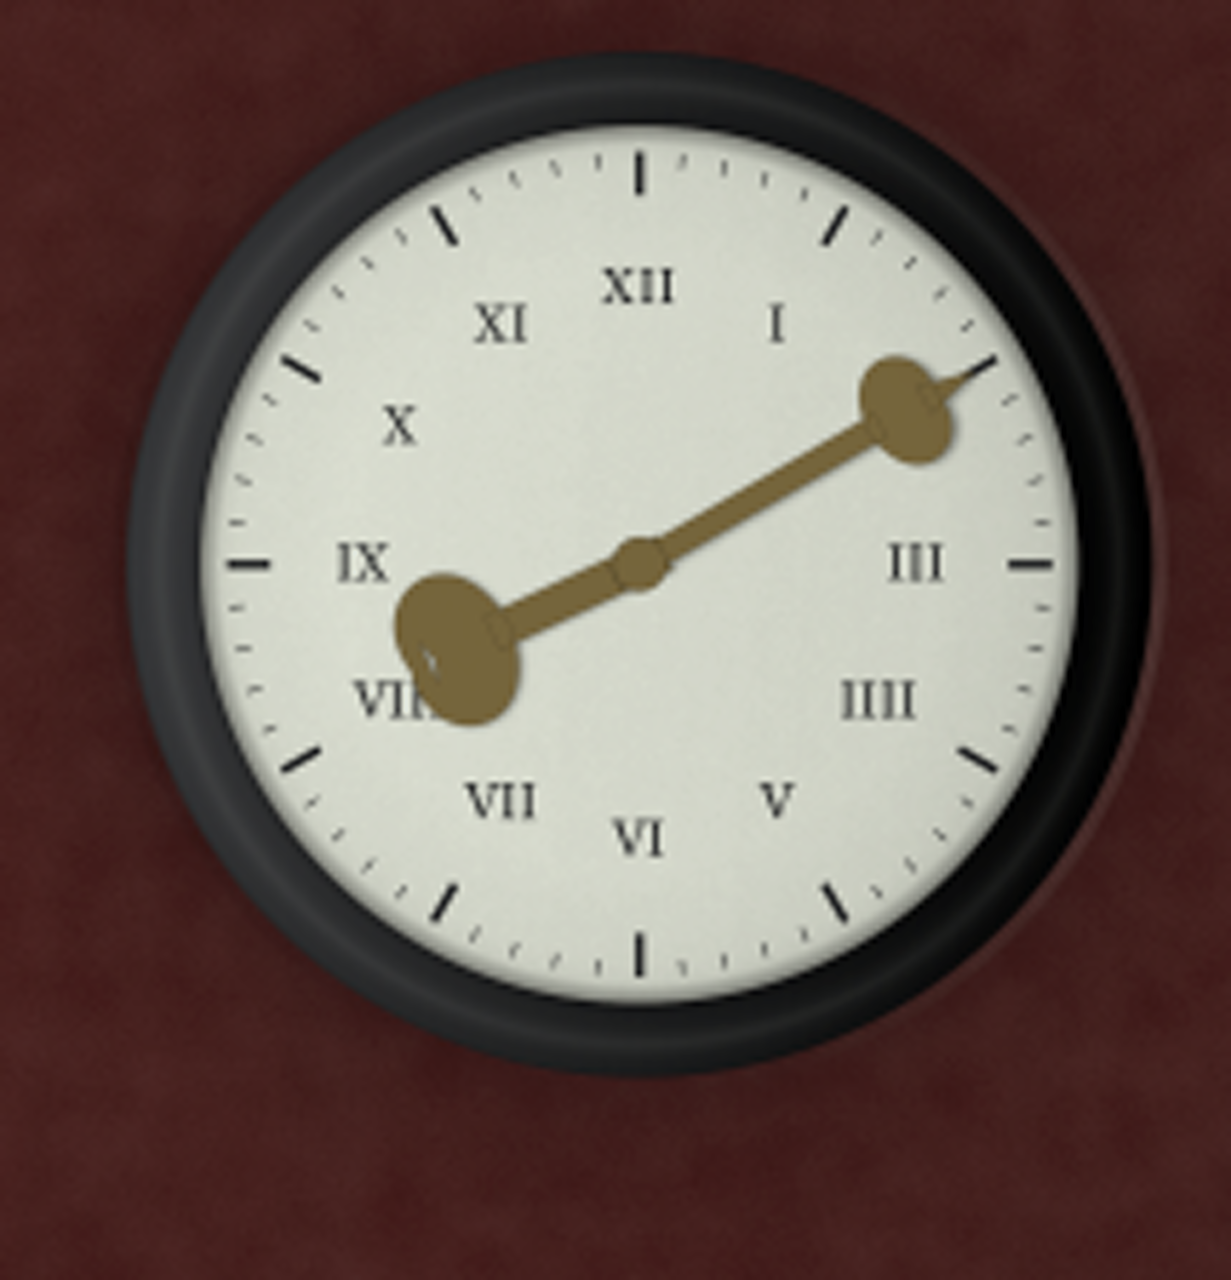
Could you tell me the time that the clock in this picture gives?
8:10
